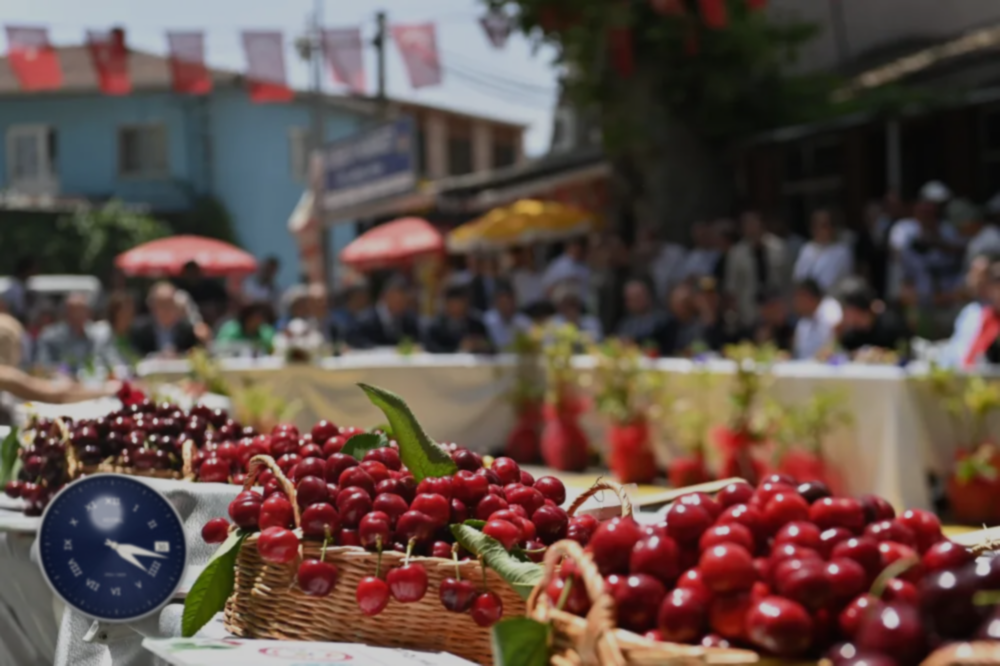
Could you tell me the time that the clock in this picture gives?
4:17
